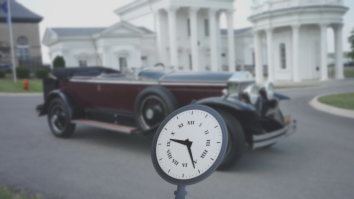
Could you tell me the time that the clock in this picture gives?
9:26
